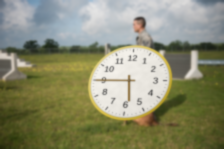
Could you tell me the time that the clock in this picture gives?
5:45
